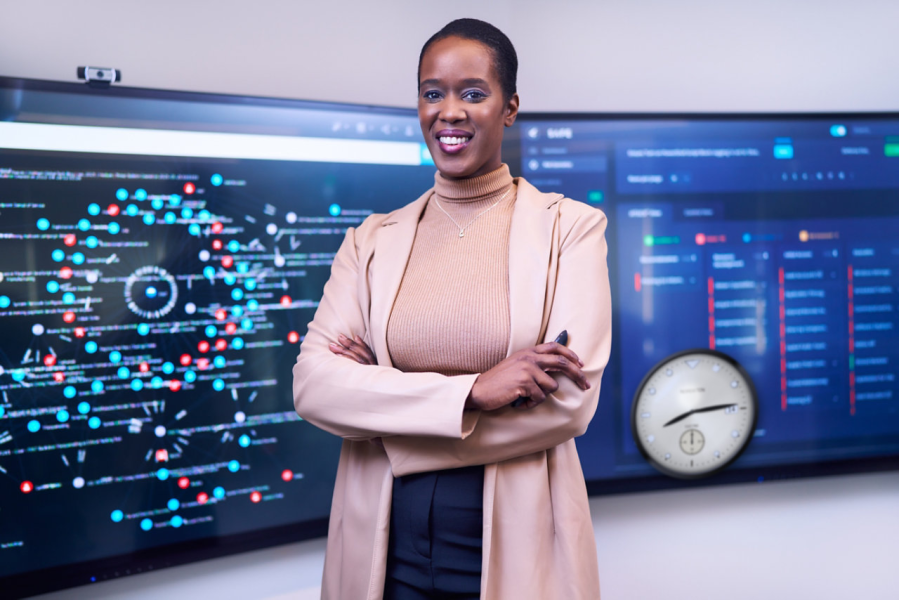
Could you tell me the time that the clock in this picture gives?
8:14
